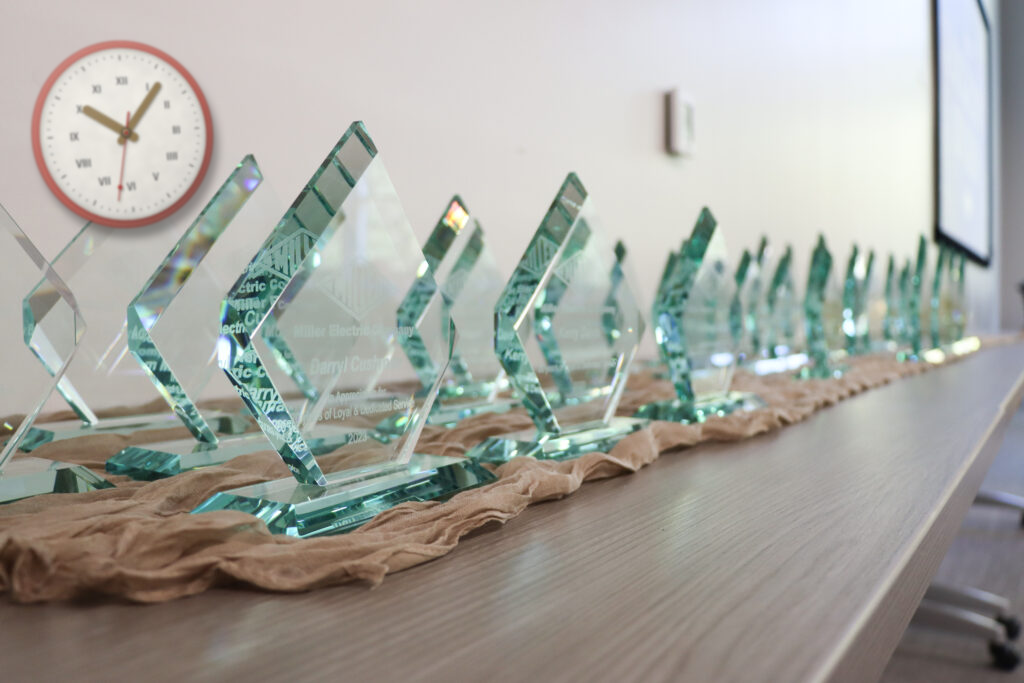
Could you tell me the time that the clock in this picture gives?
10:06:32
